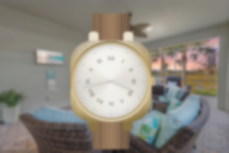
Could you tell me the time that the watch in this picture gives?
3:43
